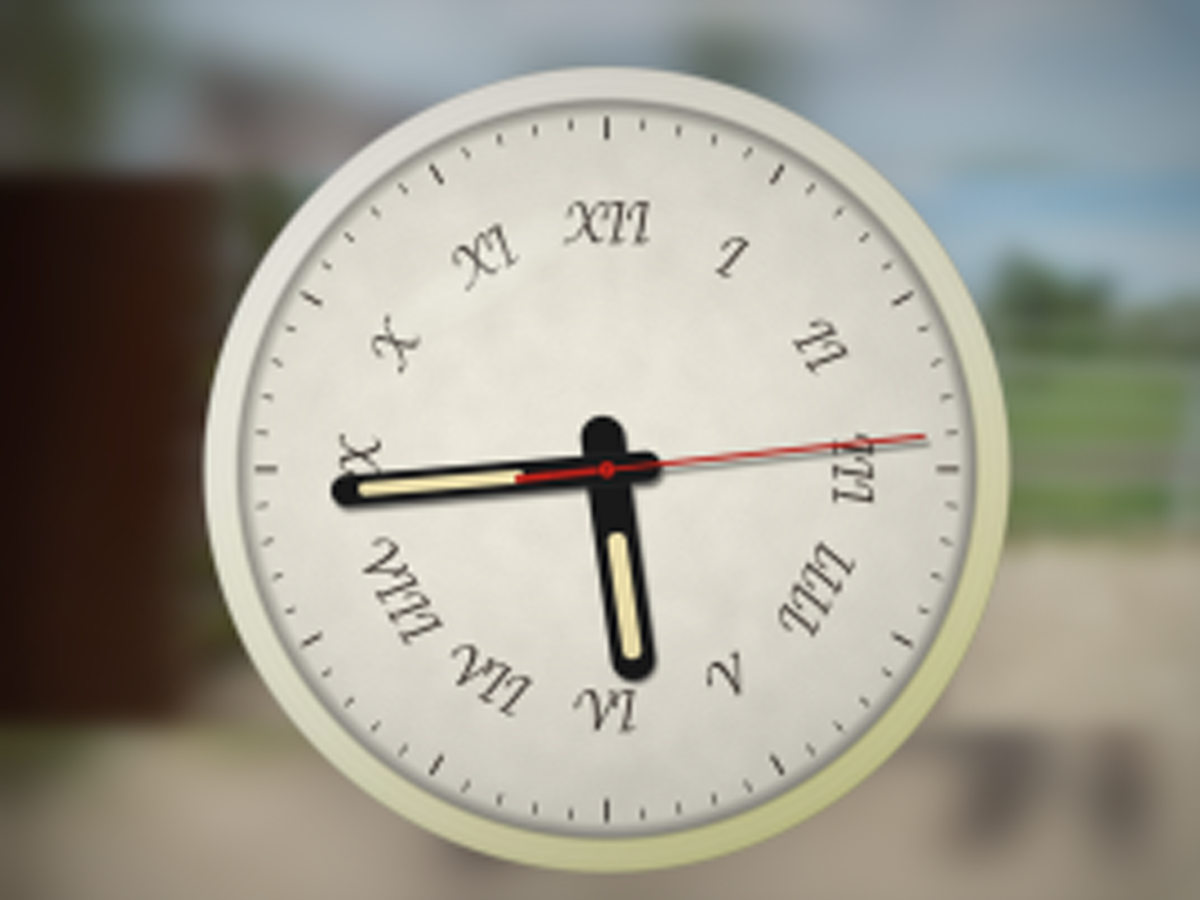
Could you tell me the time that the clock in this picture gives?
5:44:14
